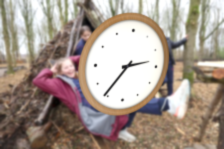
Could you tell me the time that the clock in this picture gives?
2:36
